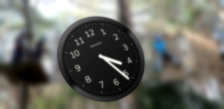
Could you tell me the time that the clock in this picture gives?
4:26
